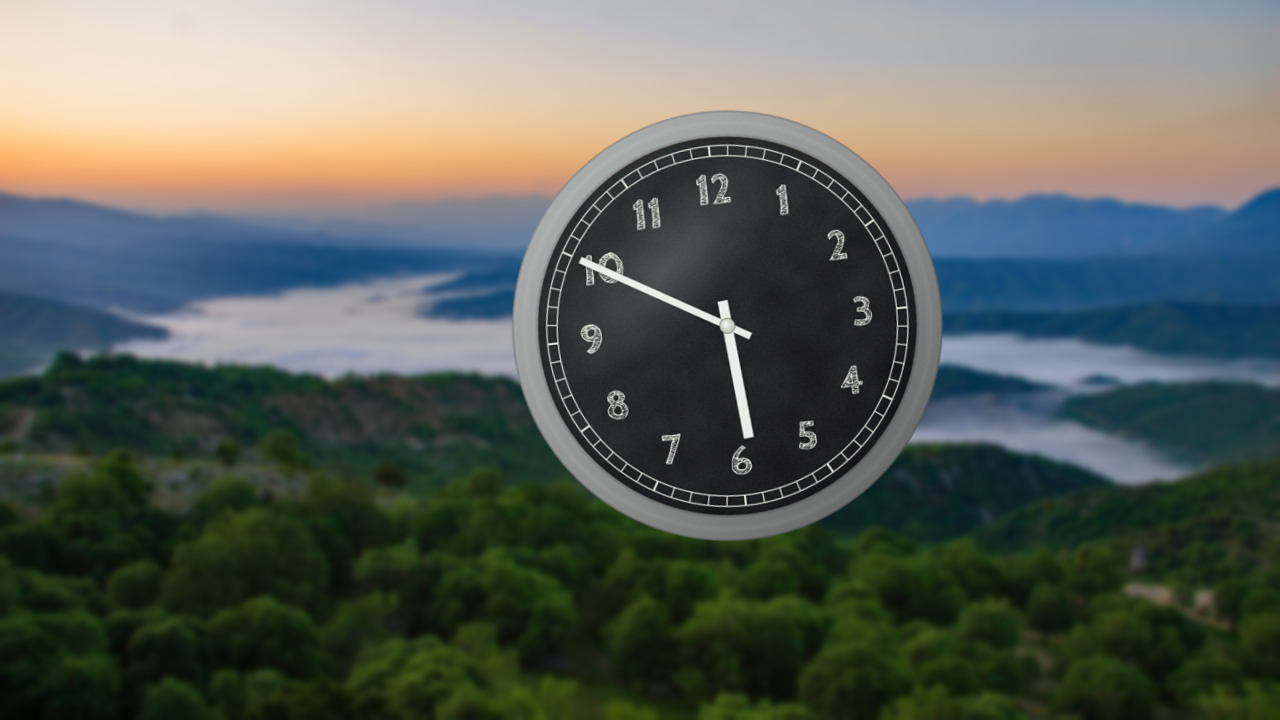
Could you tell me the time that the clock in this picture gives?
5:50
